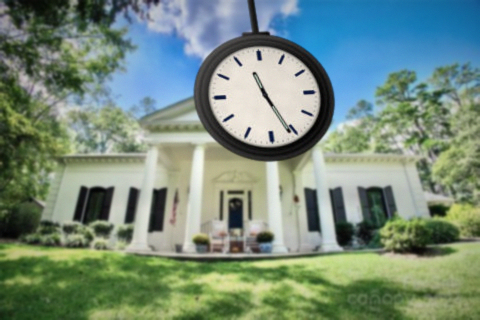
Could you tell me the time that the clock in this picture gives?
11:26
